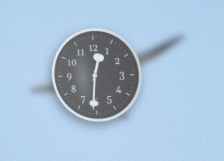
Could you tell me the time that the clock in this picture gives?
12:31
